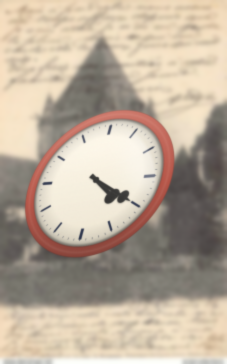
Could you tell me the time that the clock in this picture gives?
4:20
